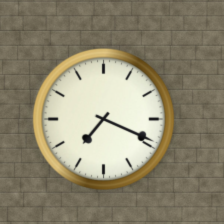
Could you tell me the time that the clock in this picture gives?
7:19
